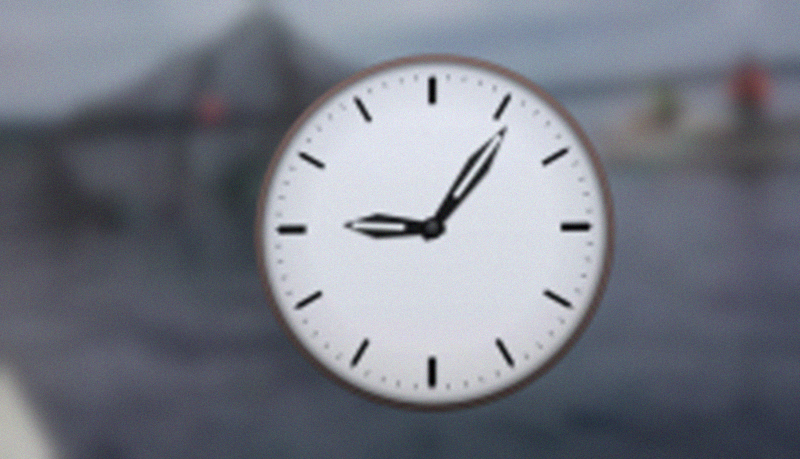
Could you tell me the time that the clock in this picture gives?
9:06
